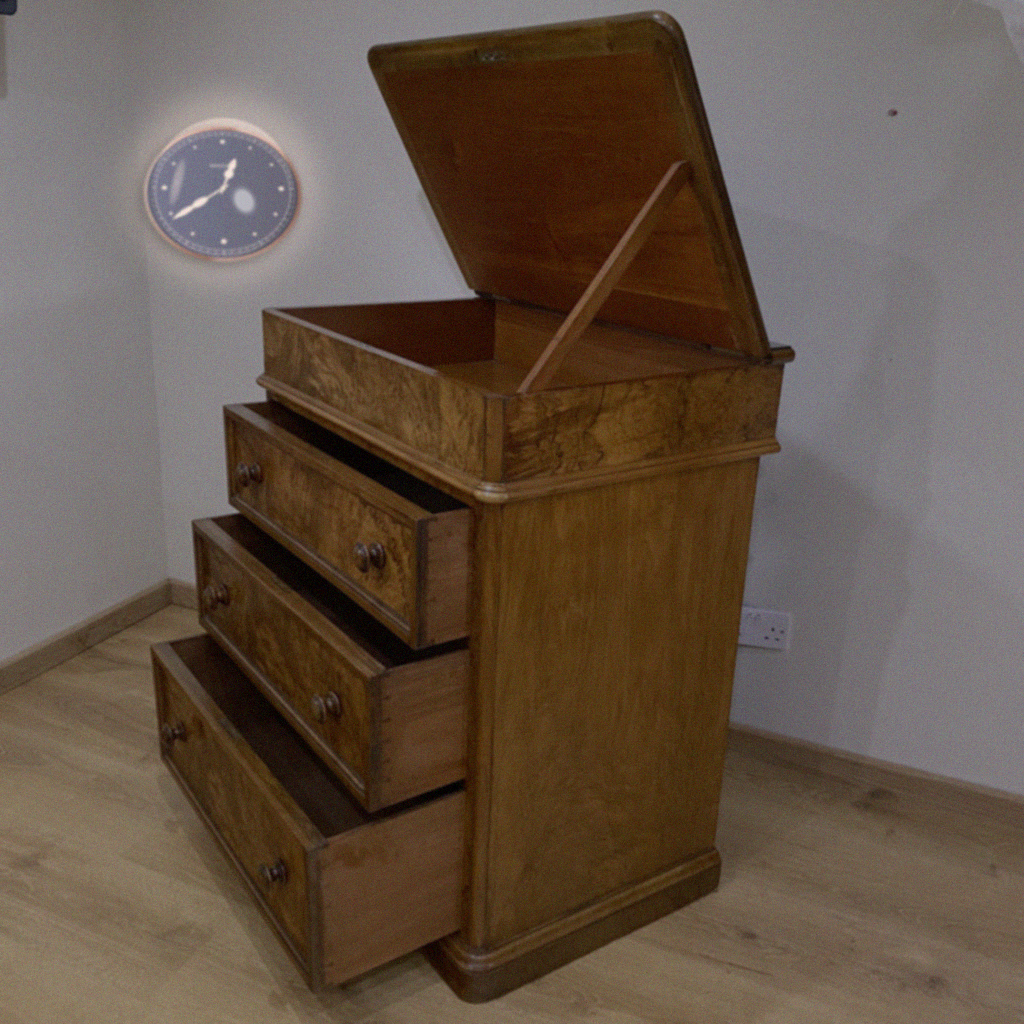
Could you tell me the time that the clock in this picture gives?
12:39
